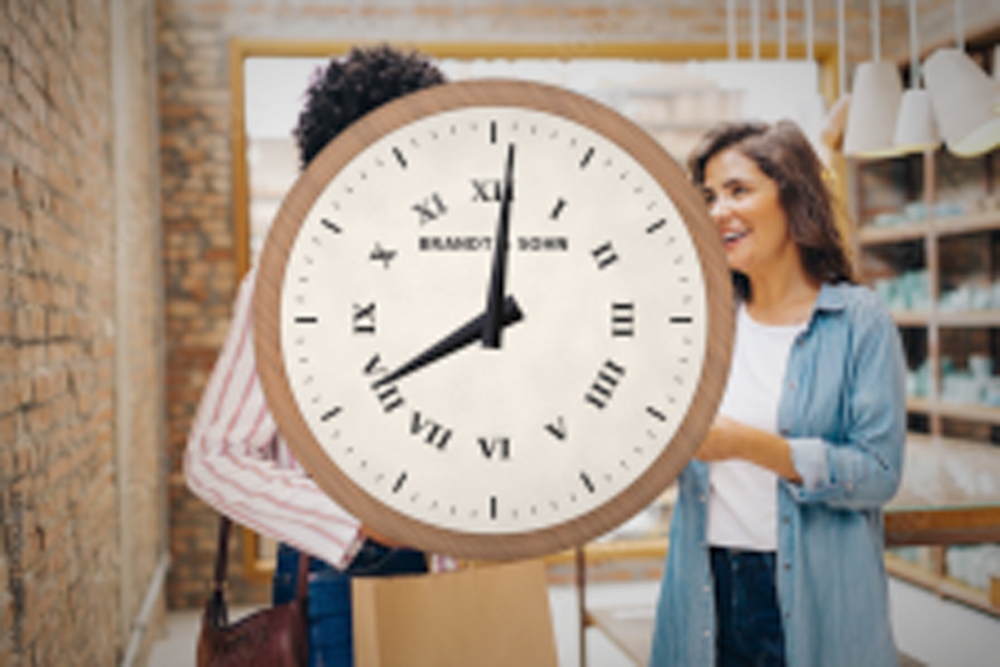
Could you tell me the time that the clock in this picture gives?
8:01
